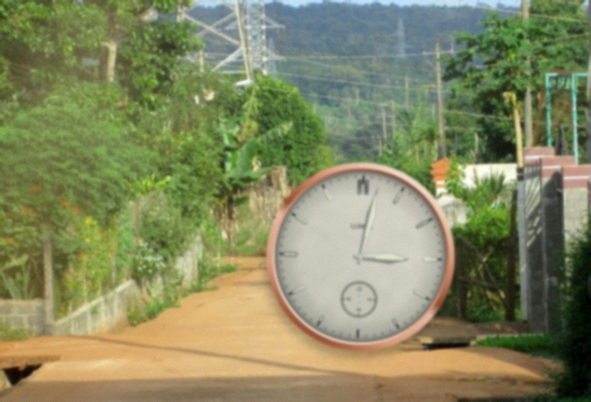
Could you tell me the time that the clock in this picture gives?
3:02
